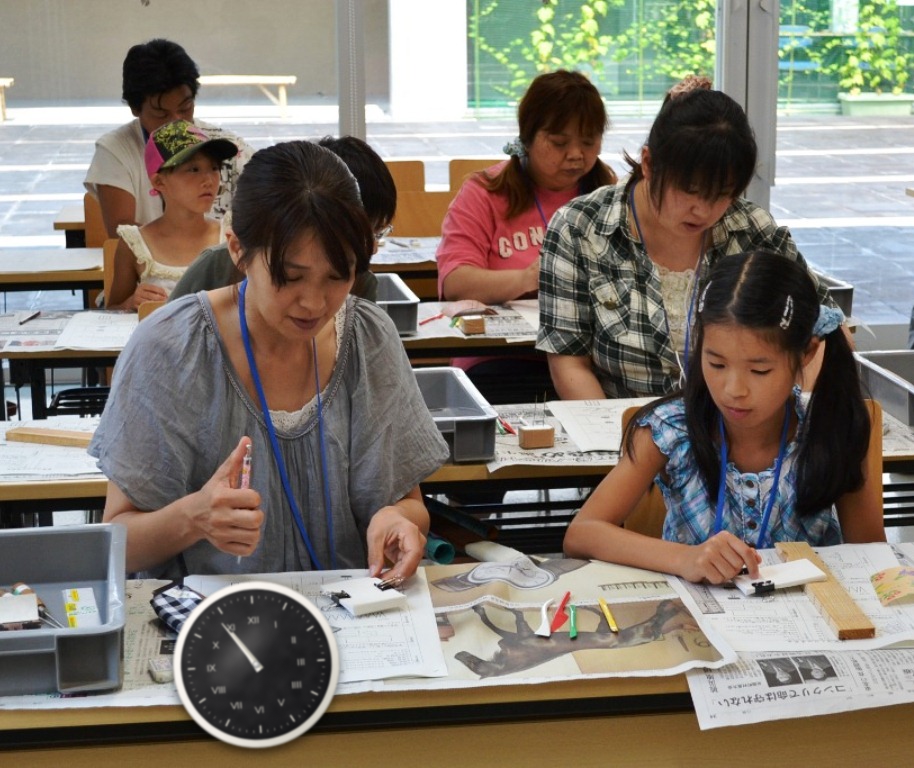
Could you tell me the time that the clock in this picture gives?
10:54
